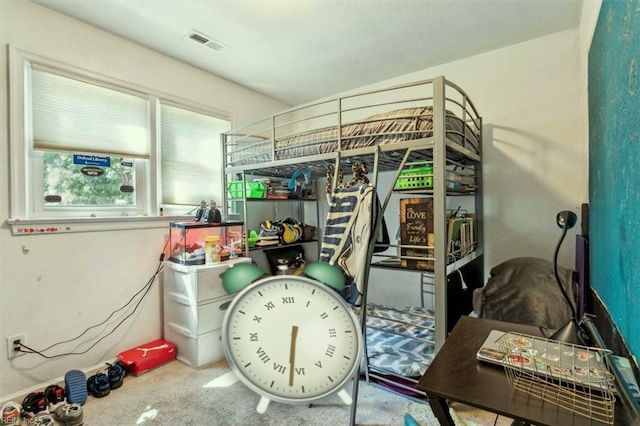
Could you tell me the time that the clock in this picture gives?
6:32
